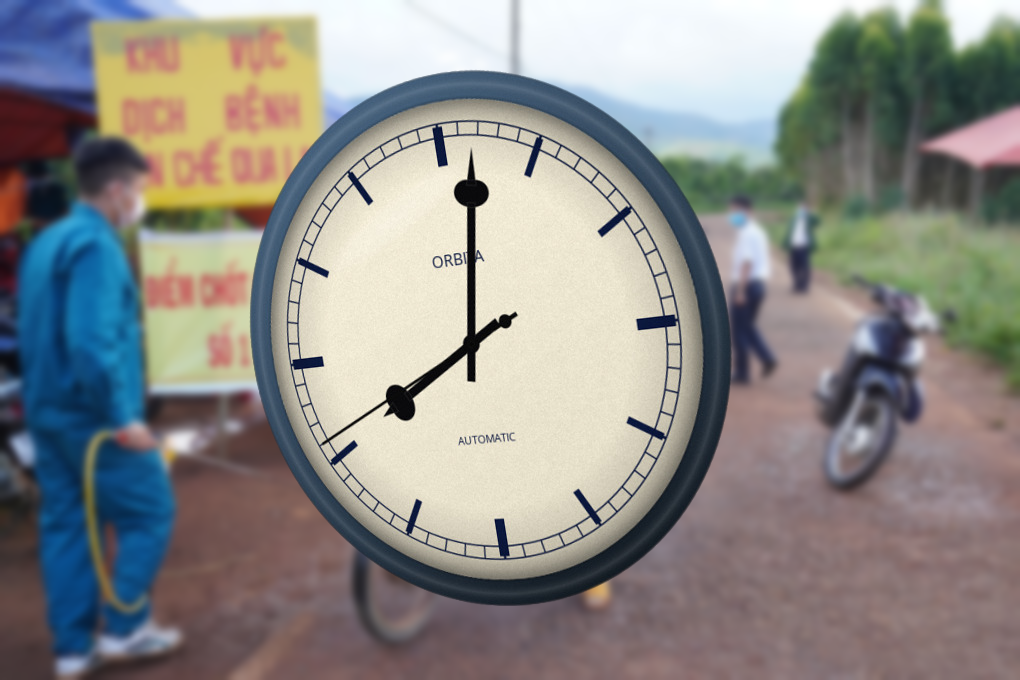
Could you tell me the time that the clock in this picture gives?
8:01:41
